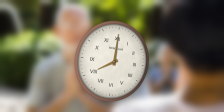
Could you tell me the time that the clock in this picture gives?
8:00
